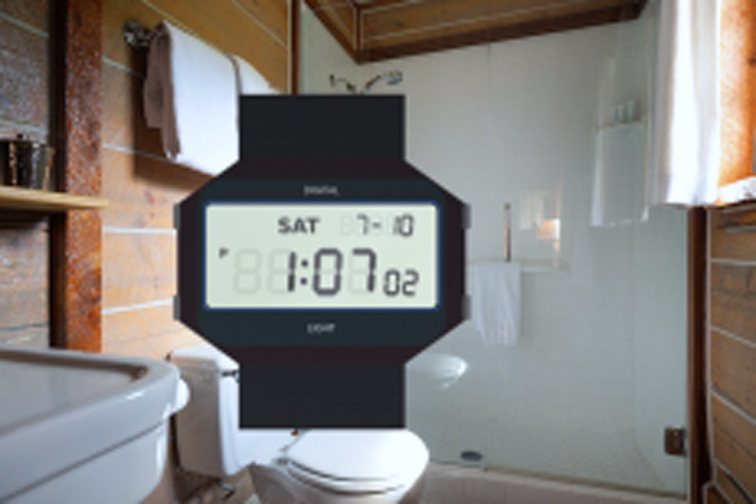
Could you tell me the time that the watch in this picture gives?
1:07:02
